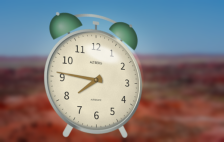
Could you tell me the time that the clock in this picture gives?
7:46
